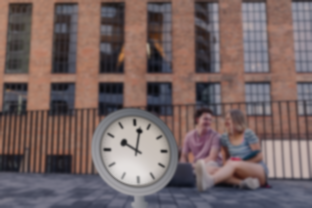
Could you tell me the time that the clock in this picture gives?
10:02
